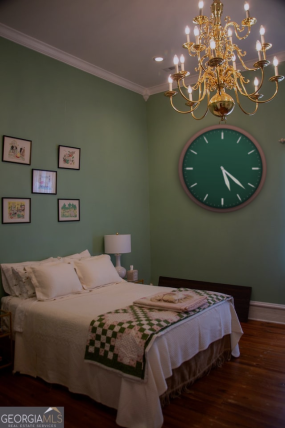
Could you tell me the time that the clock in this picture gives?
5:22
